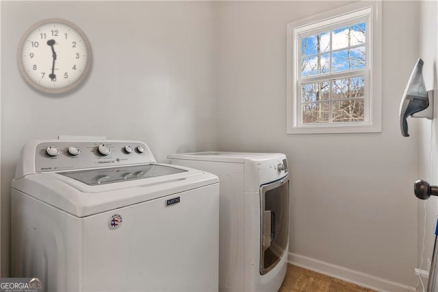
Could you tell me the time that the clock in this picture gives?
11:31
